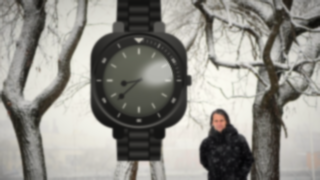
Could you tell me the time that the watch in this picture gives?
8:38
